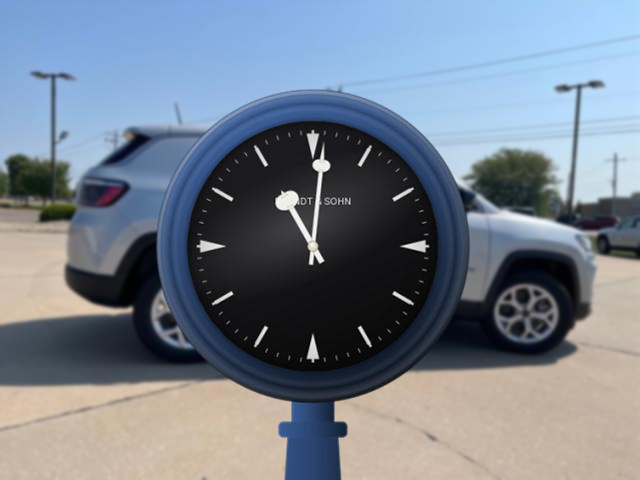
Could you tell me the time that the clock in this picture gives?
11:01
